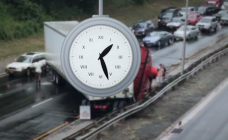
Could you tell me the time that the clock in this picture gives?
1:27
